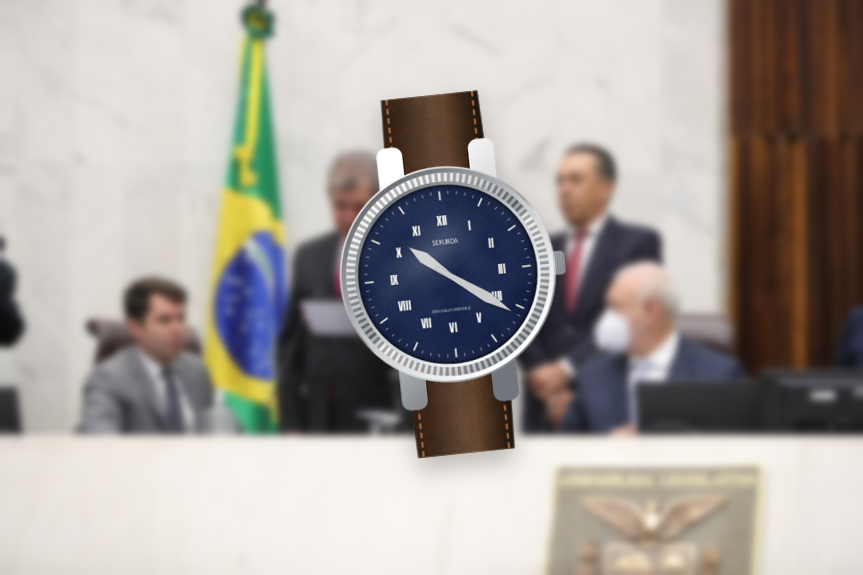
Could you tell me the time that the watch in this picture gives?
10:21
